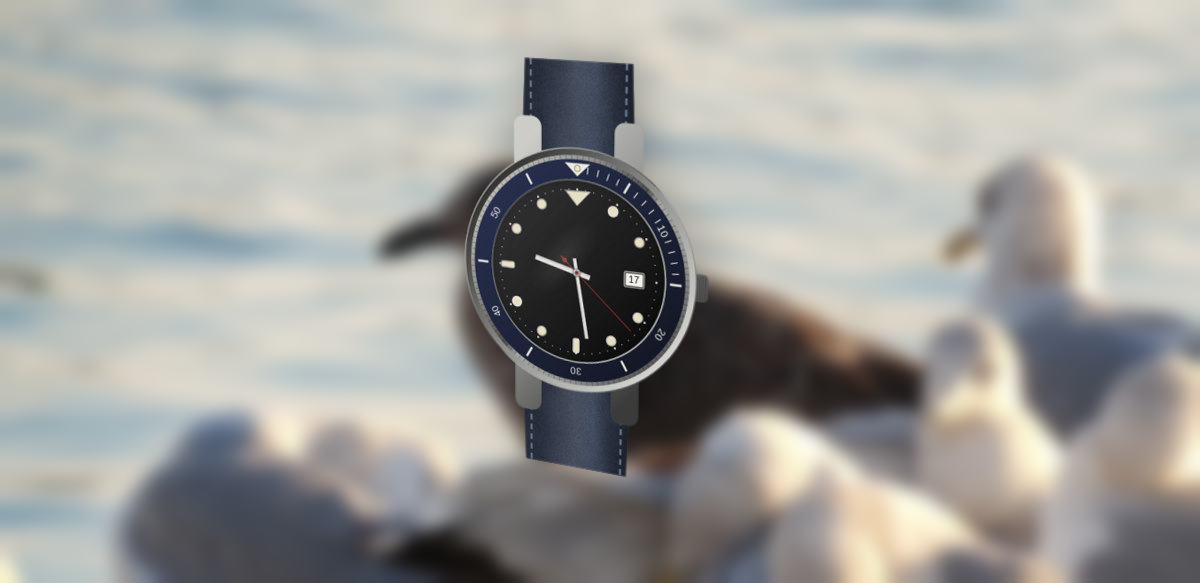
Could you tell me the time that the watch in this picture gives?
9:28:22
